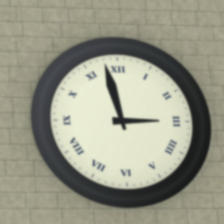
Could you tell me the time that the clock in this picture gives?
2:58
